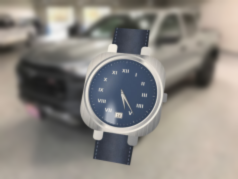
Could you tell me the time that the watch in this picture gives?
5:24
